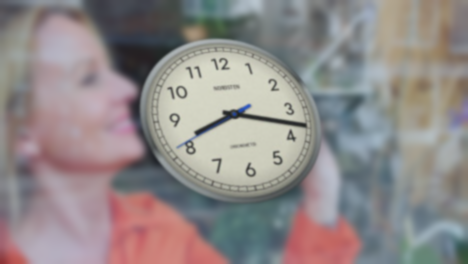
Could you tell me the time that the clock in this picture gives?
8:17:41
